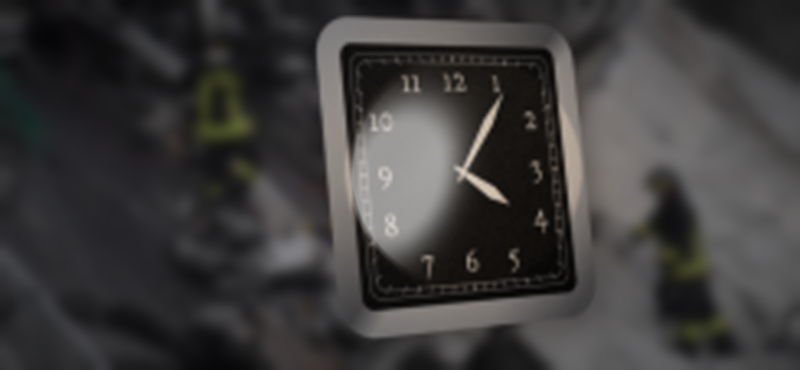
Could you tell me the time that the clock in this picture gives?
4:06
